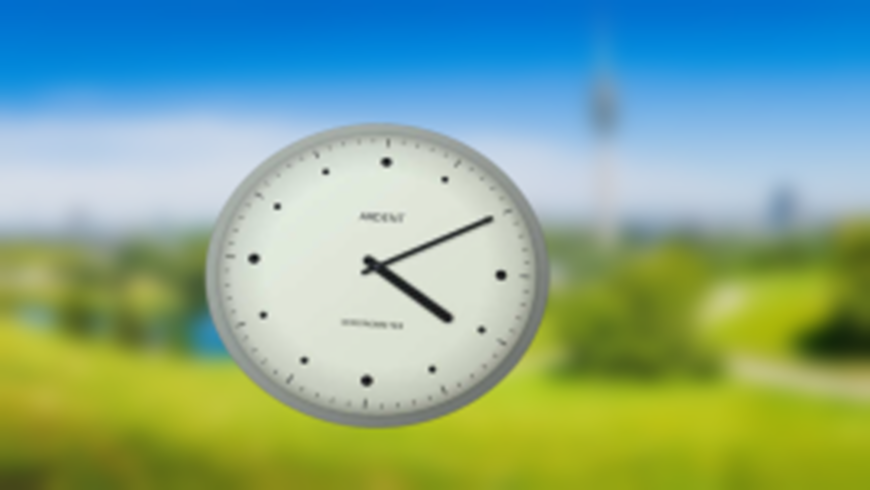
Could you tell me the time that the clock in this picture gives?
4:10
